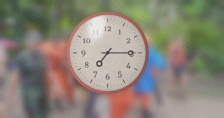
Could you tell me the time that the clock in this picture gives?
7:15
